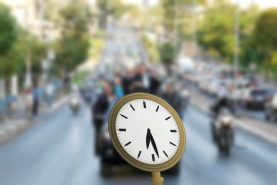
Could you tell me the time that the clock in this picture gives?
6:28
